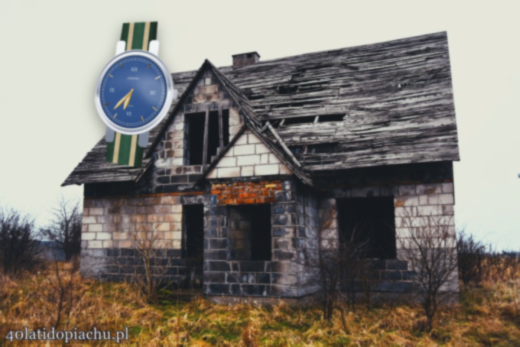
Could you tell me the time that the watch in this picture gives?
6:37
